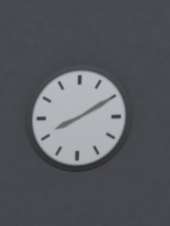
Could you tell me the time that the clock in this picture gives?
8:10
